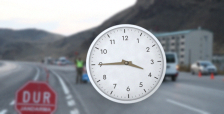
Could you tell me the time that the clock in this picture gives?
3:45
